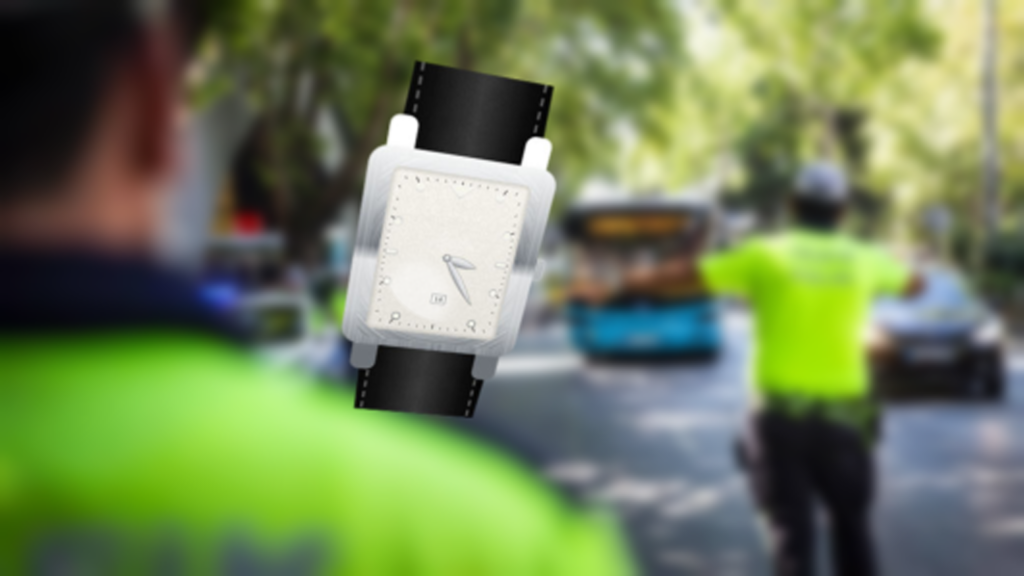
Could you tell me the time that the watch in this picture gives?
3:24
